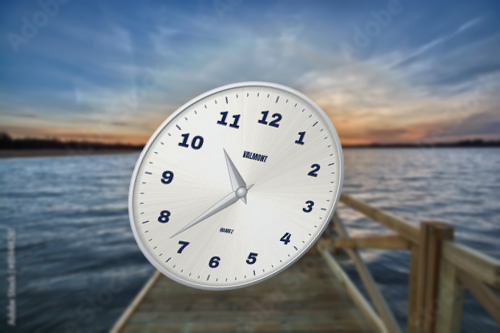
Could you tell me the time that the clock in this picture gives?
10:37
